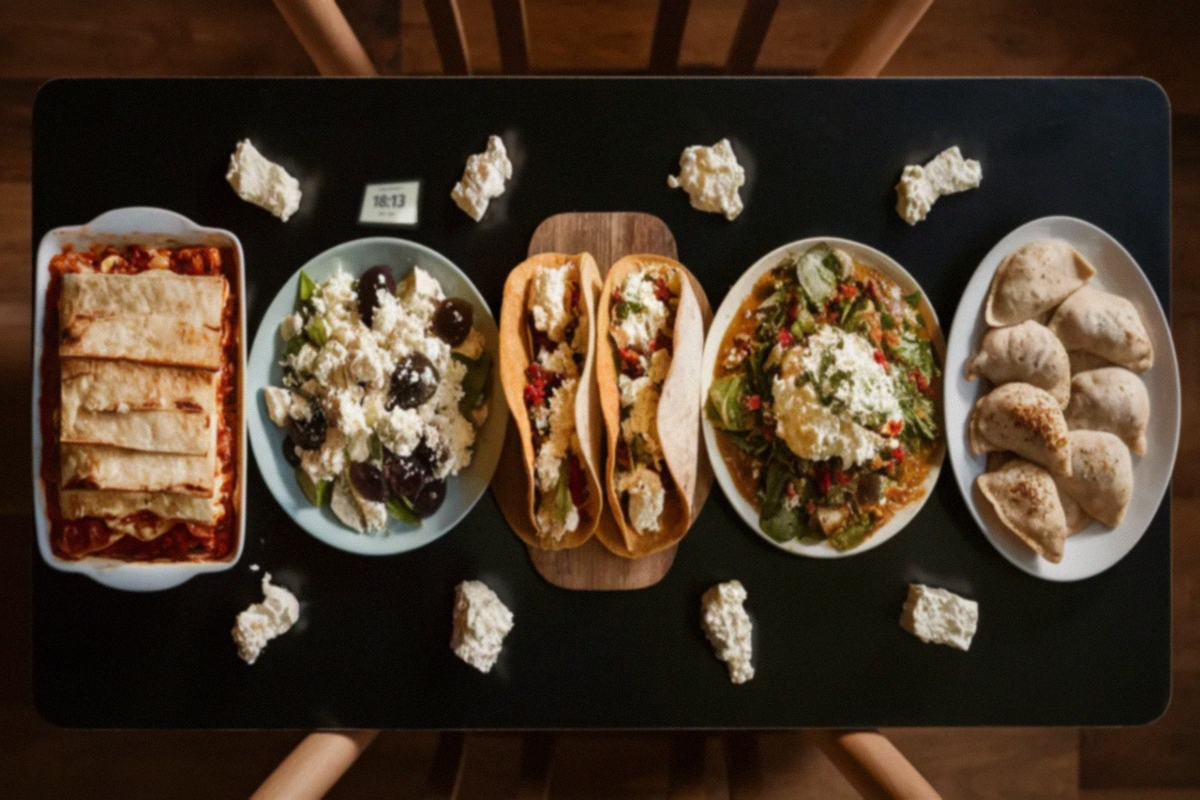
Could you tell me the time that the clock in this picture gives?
18:13
